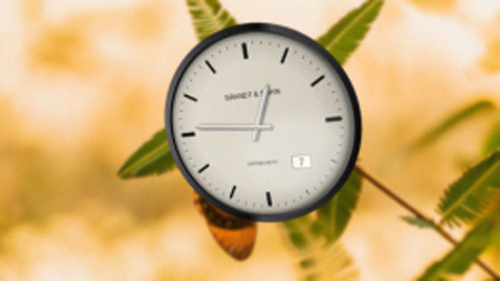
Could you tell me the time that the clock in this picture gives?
12:46
